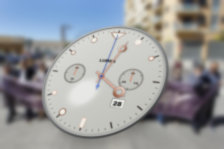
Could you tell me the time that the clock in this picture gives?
4:03
